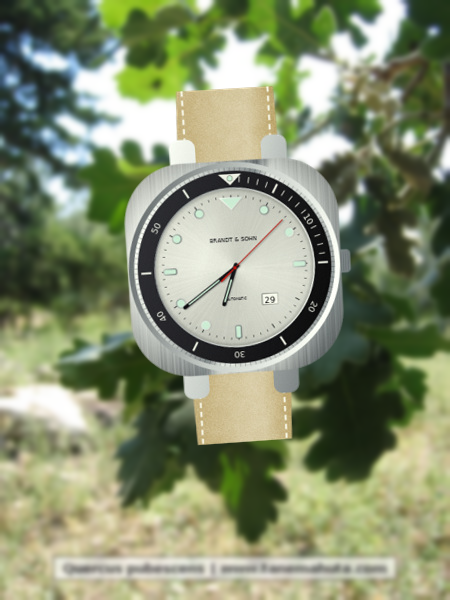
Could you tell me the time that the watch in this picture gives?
6:39:08
